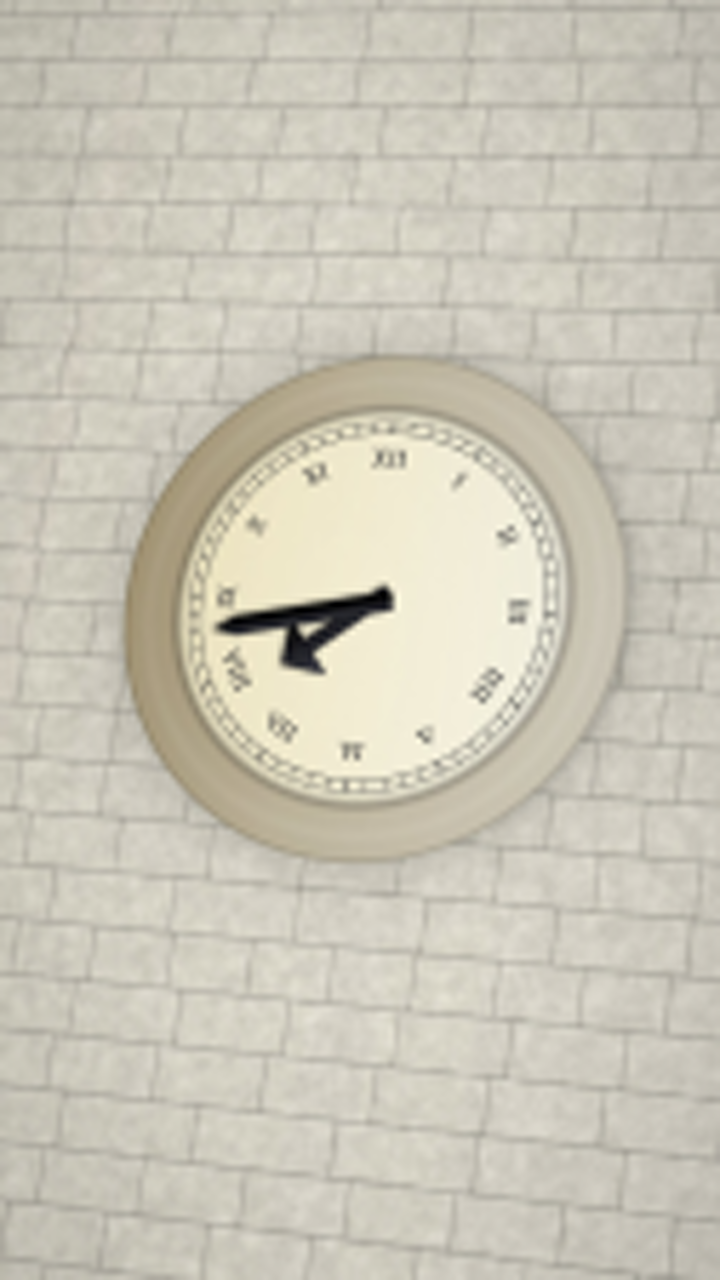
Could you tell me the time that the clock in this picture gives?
7:43
